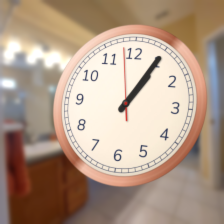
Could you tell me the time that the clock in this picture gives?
1:04:58
